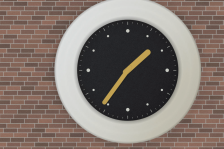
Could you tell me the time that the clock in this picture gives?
1:36
